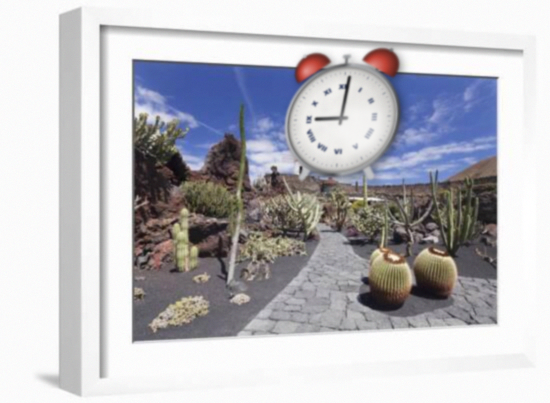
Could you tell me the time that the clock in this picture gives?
9:01
